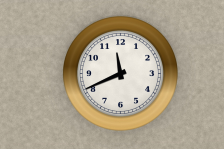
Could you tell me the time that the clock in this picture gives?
11:41
